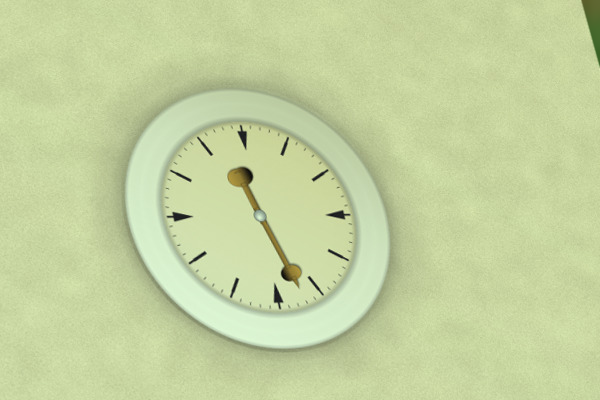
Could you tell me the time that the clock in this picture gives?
11:27
